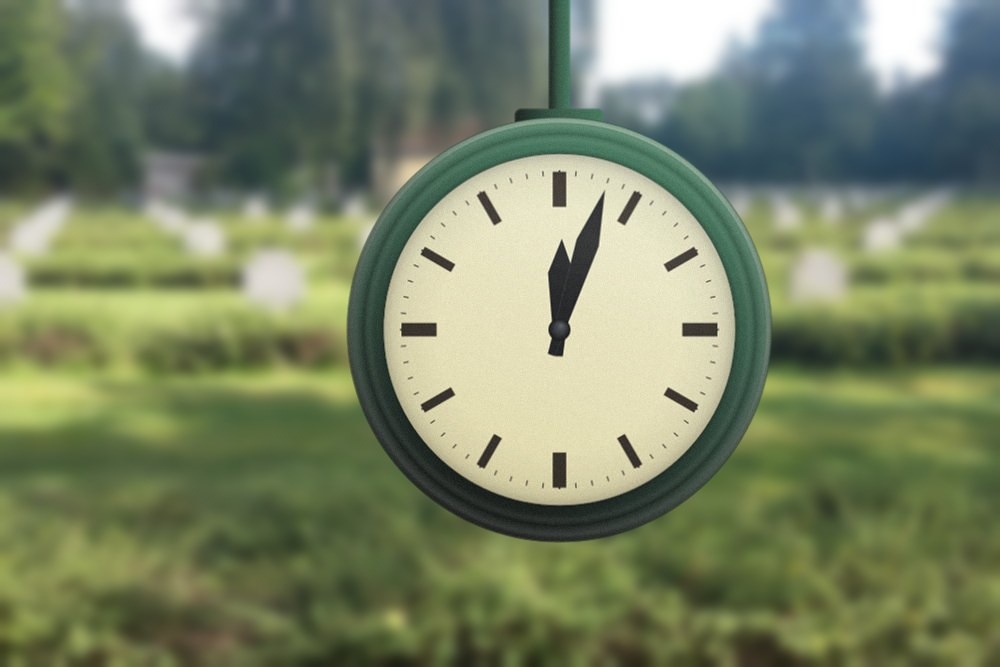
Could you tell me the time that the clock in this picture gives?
12:03
